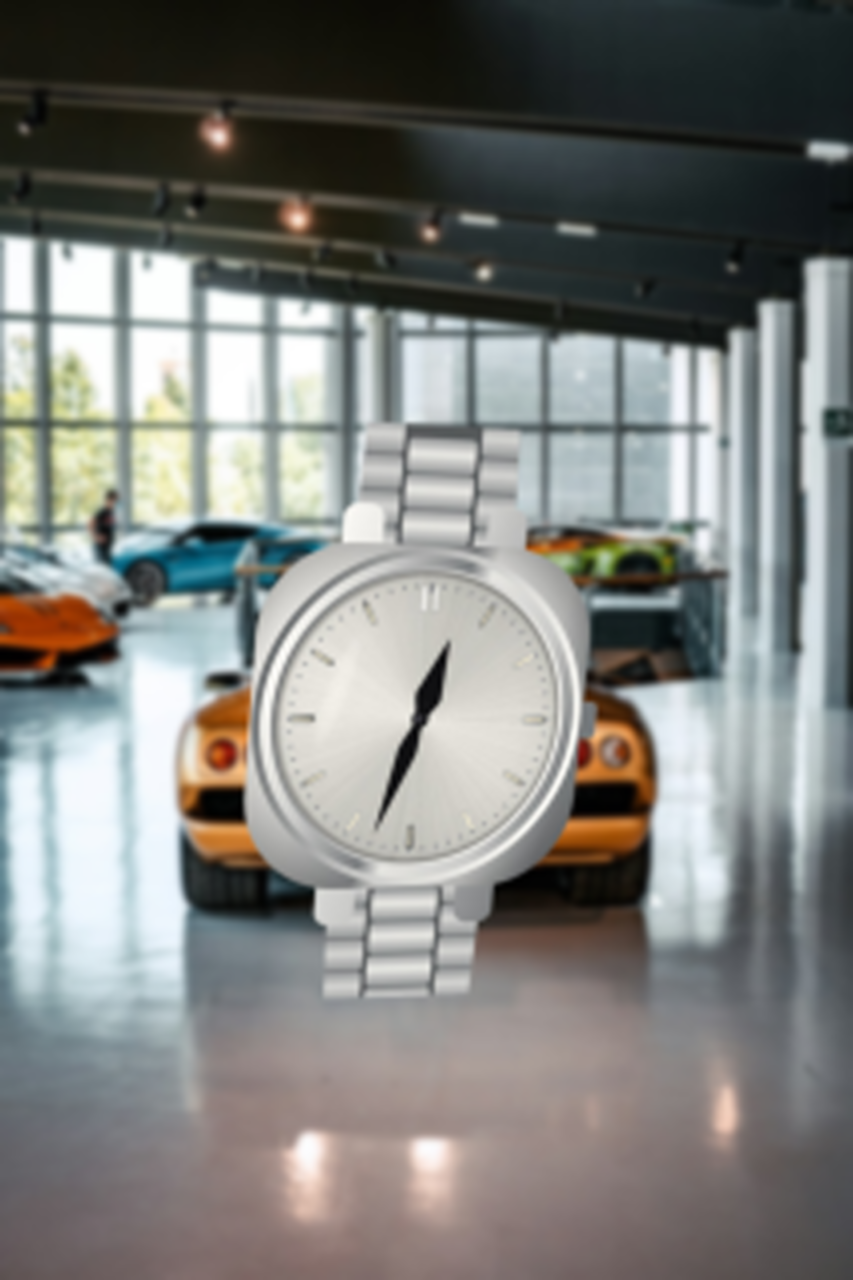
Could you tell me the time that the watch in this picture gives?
12:33
